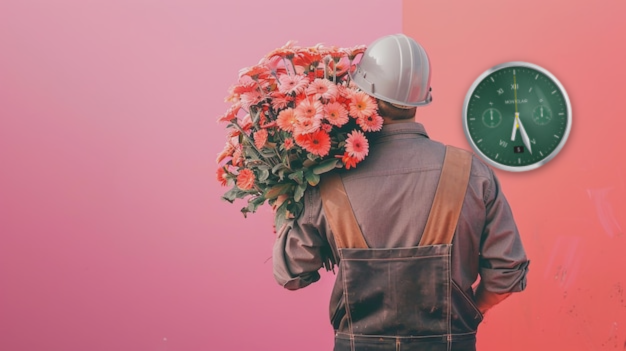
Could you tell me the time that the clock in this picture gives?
6:27
